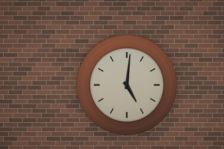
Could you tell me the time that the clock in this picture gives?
5:01
